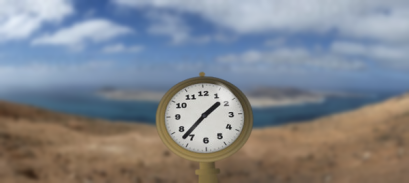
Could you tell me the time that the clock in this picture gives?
1:37
